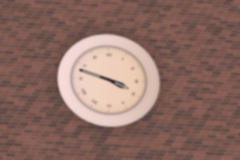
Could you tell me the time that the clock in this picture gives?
3:48
